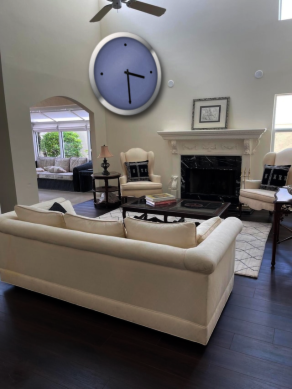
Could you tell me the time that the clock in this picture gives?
3:30
